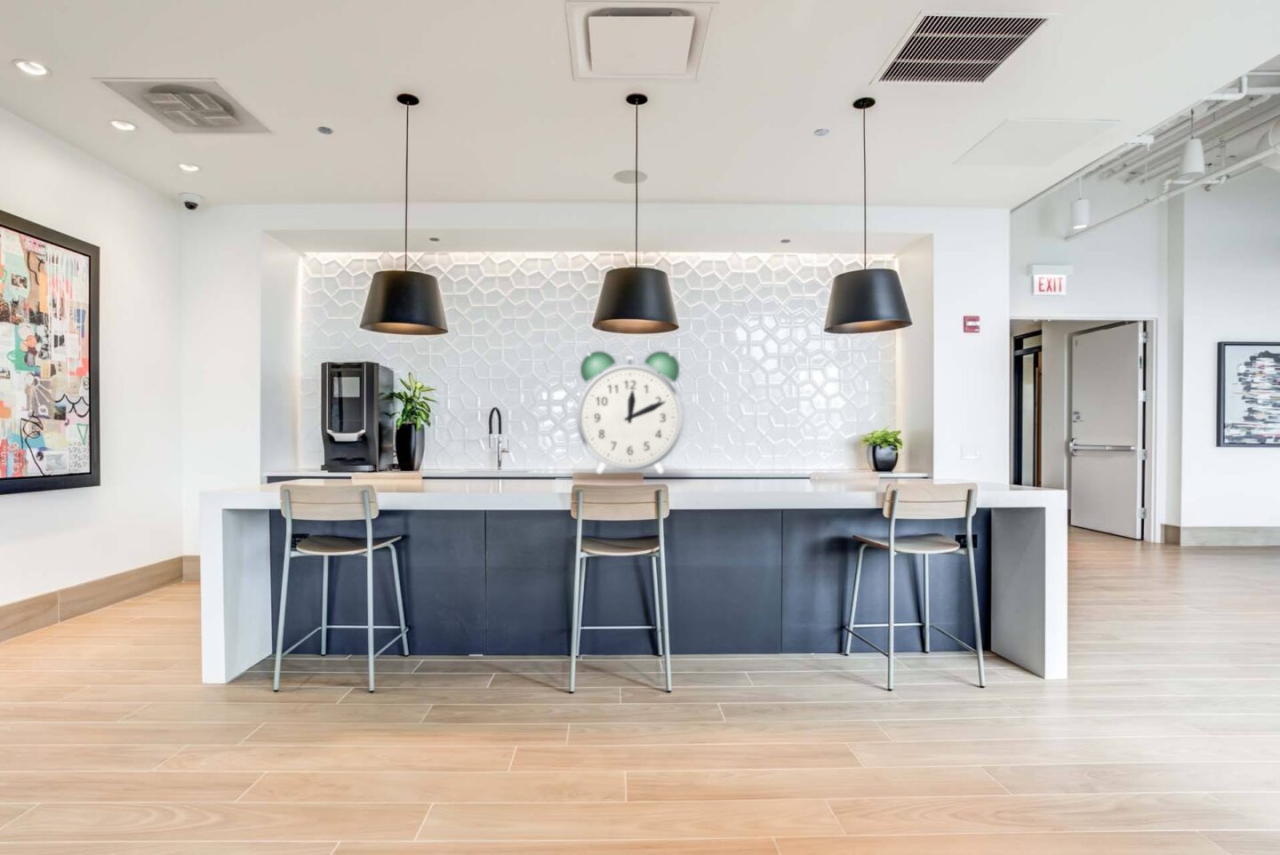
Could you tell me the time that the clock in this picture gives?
12:11
